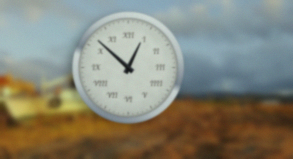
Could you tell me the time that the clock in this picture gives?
12:52
